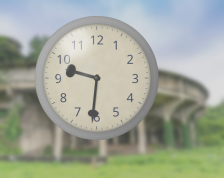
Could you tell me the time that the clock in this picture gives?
9:31
